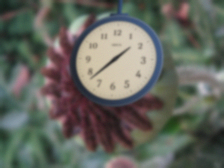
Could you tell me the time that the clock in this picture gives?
1:38
